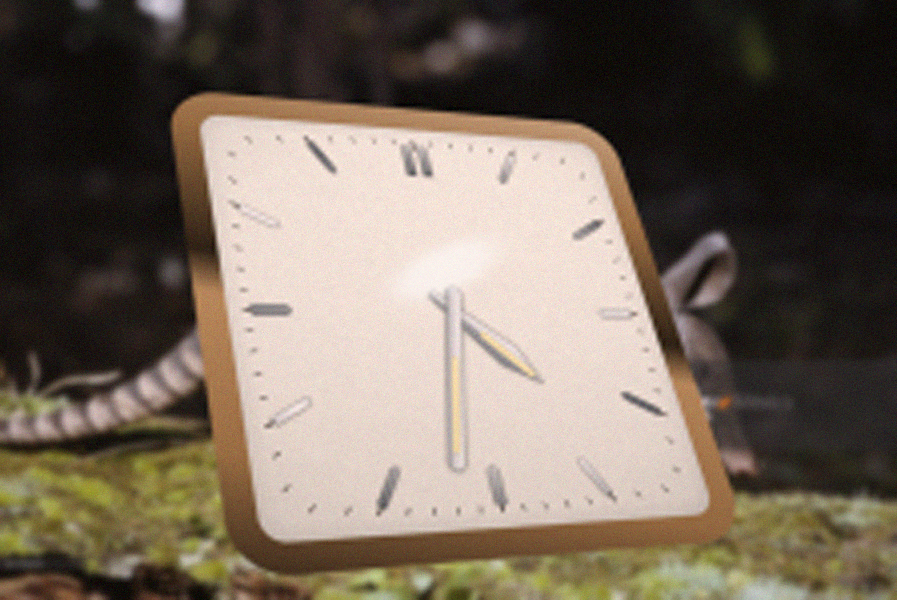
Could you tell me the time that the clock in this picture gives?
4:32
